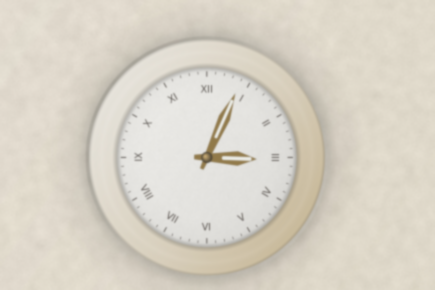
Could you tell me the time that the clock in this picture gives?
3:04
